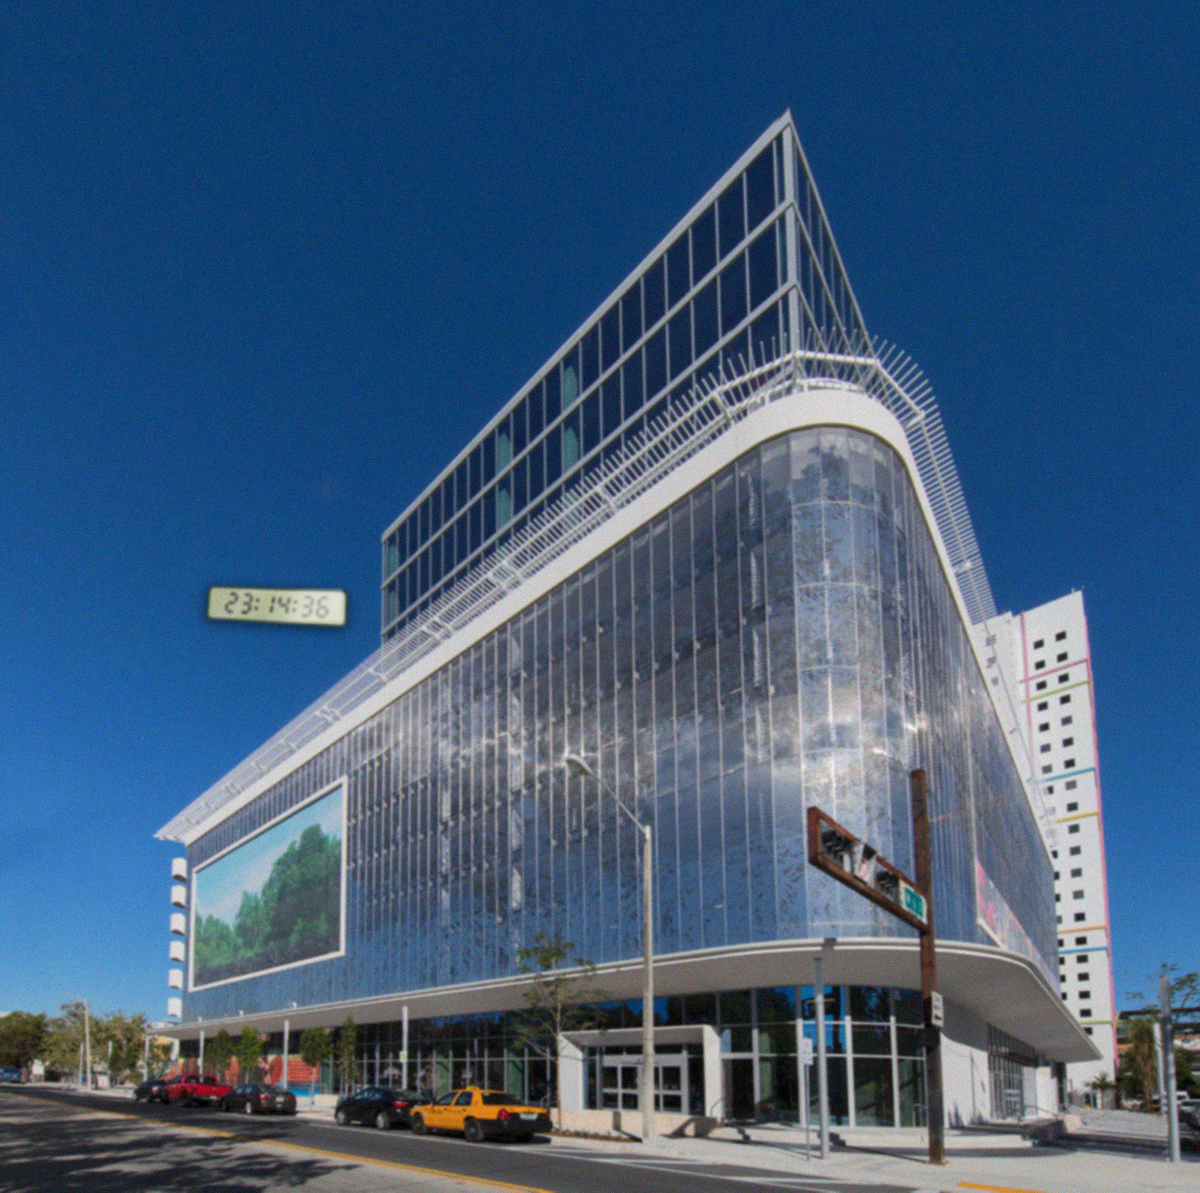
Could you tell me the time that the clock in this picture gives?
23:14:36
